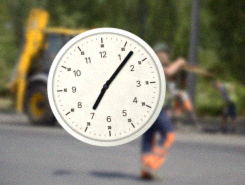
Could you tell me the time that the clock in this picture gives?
7:07
